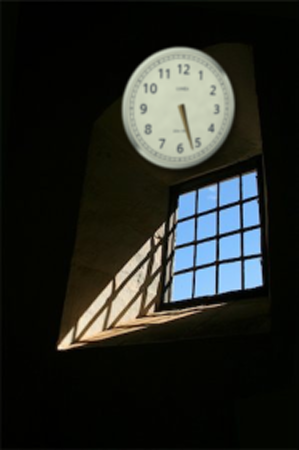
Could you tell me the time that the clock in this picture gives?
5:27
